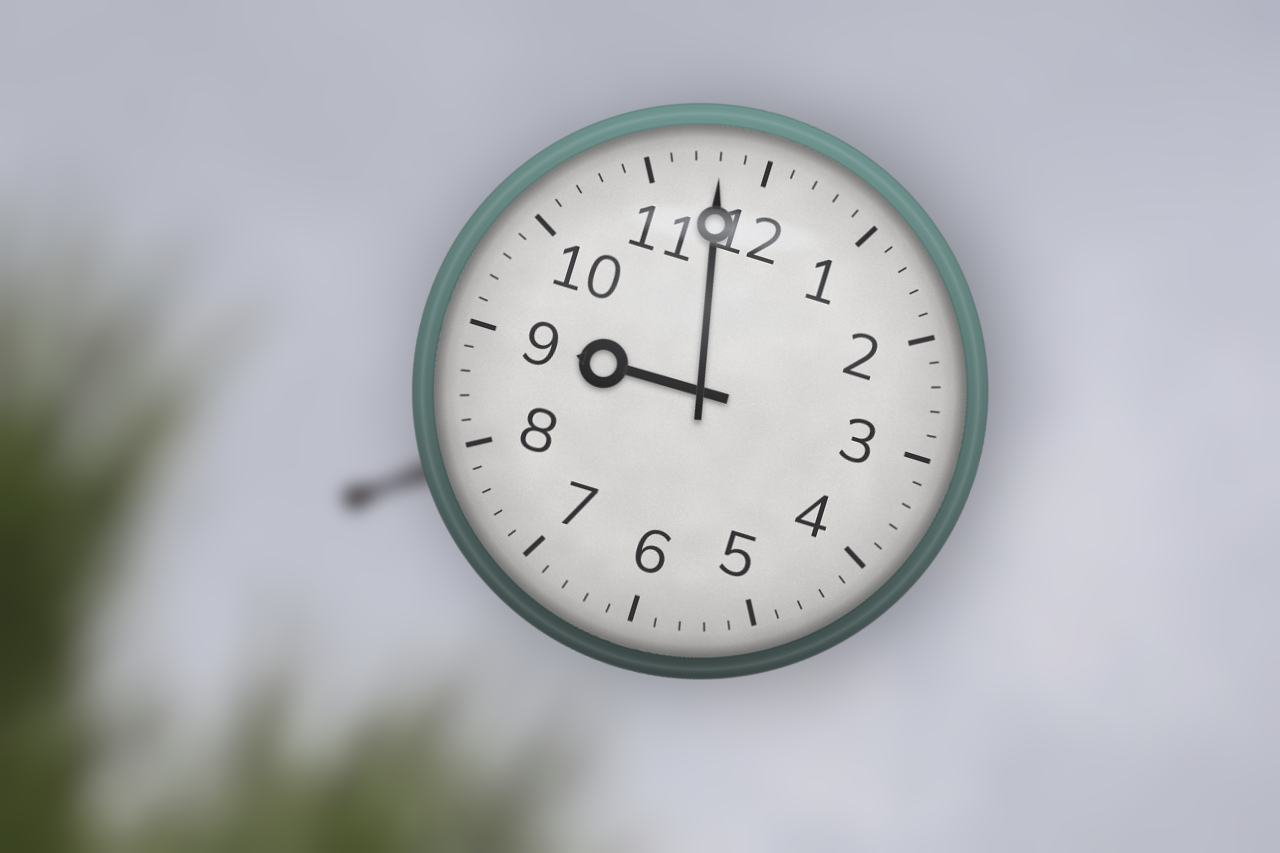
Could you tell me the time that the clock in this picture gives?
8:58
